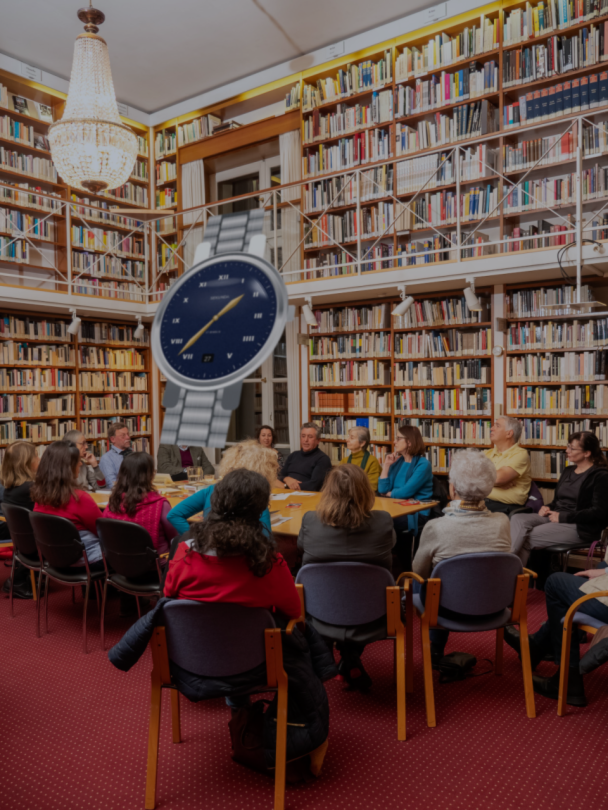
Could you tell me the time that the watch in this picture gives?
1:37
